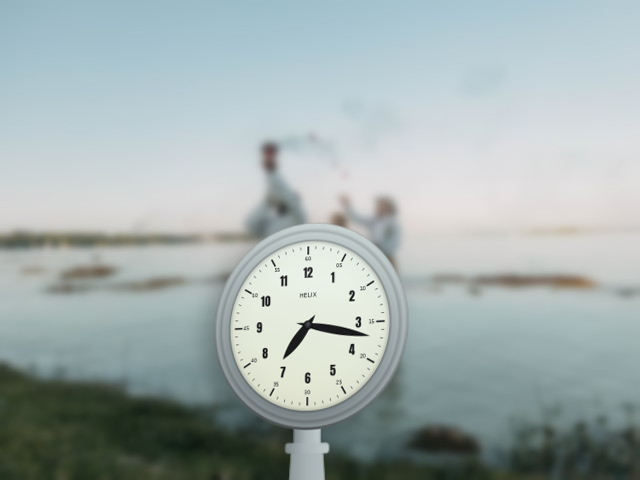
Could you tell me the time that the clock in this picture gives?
7:17
